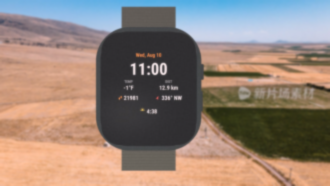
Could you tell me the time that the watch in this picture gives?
11:00
